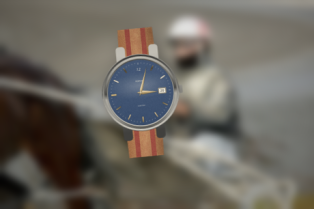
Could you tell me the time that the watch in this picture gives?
3:03
